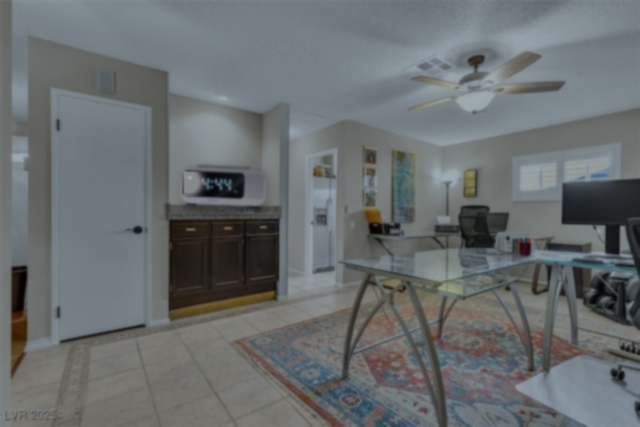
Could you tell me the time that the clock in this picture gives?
4:44
